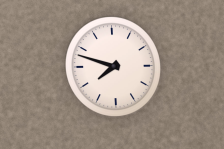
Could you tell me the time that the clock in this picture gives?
7:48
